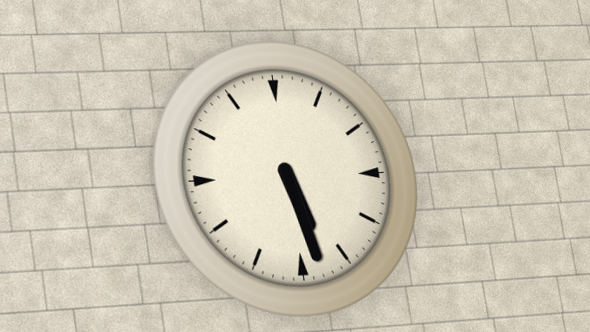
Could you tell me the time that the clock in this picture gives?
5:28
